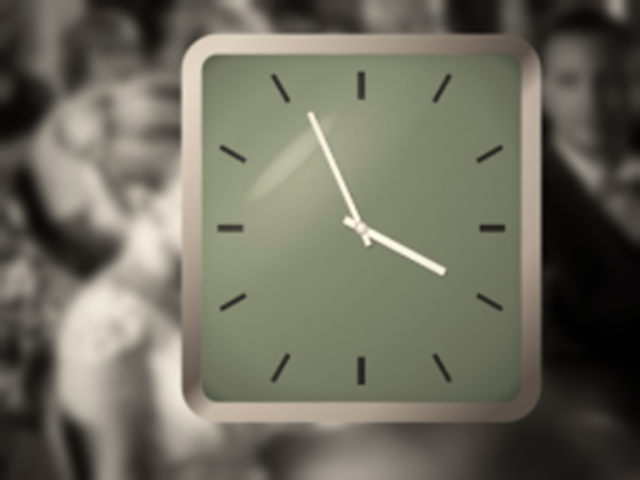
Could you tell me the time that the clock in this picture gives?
3:56
